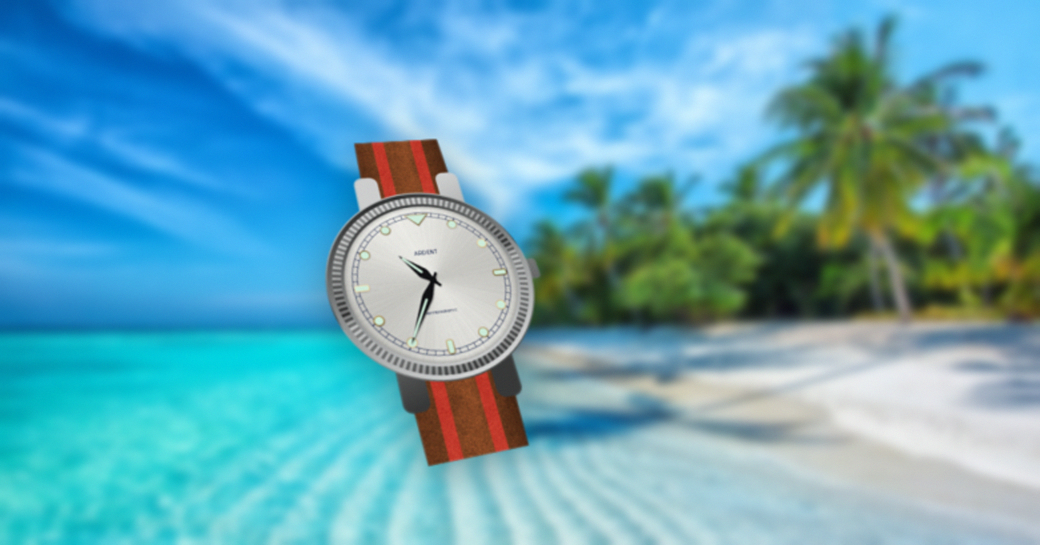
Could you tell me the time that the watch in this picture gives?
10:35
